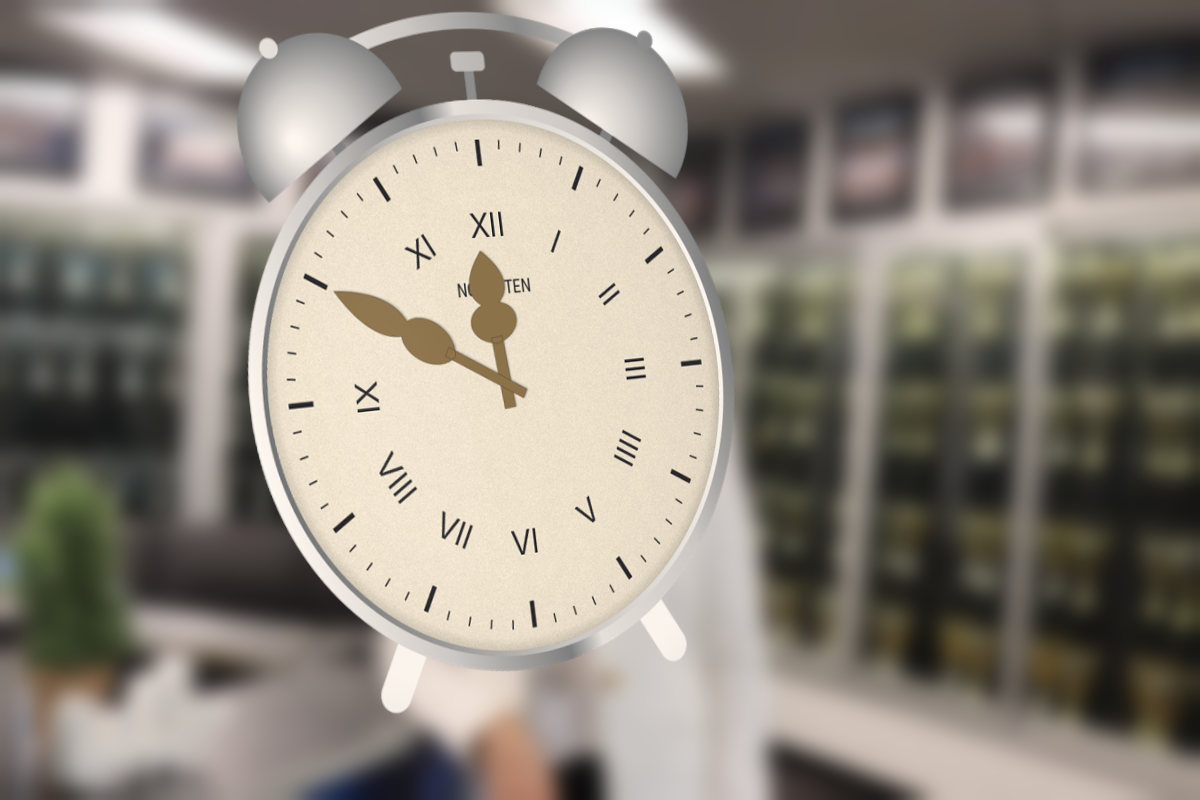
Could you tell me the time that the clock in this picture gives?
11:50
